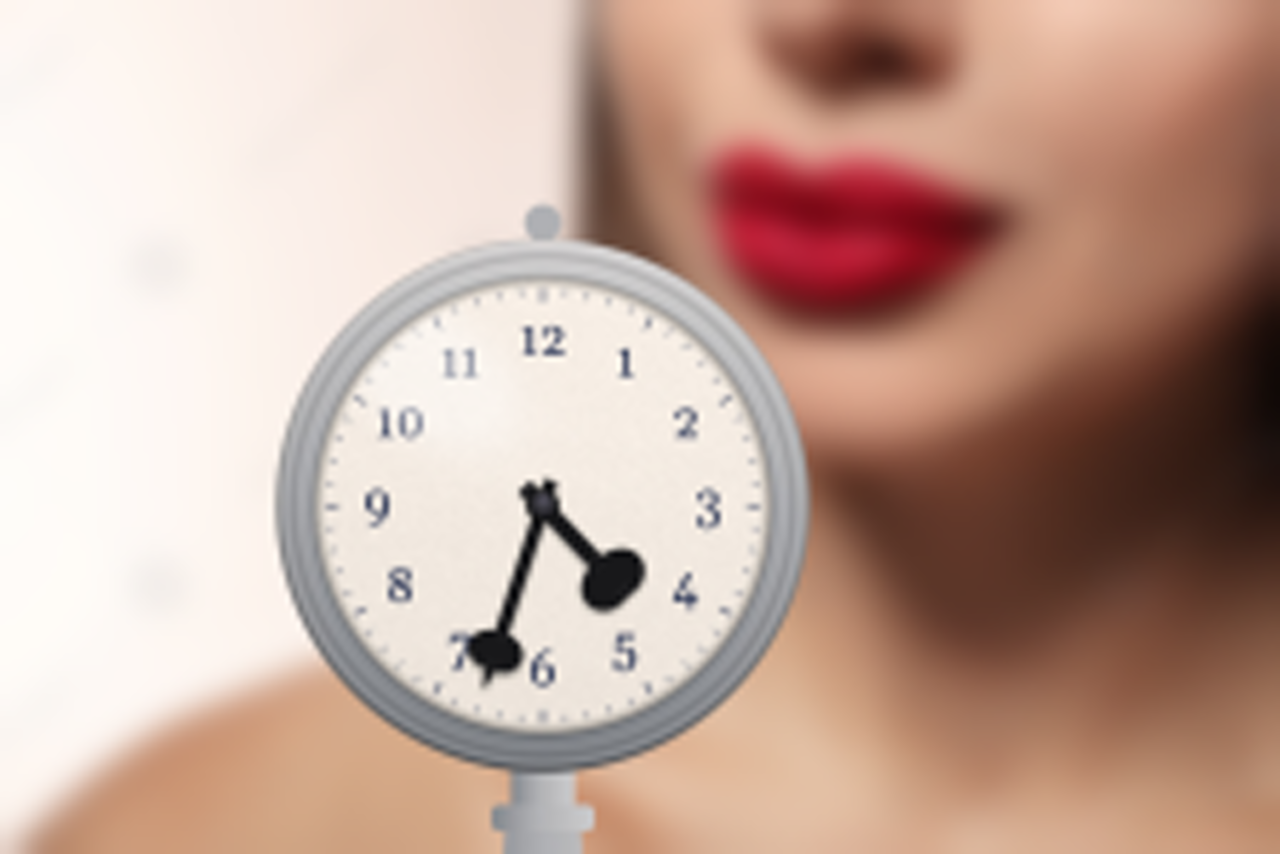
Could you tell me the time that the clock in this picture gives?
4:33
